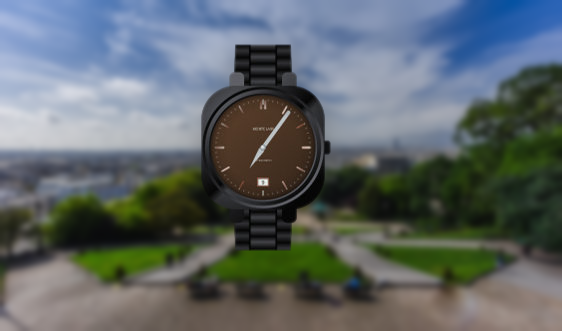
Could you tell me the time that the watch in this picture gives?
7:06
